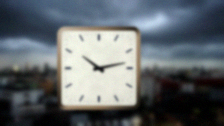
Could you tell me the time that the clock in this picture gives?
10:13
